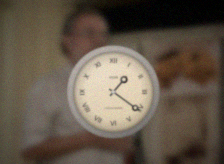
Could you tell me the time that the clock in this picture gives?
1:21
